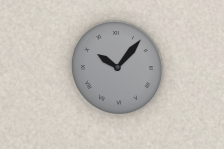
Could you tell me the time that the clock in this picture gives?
10:07
